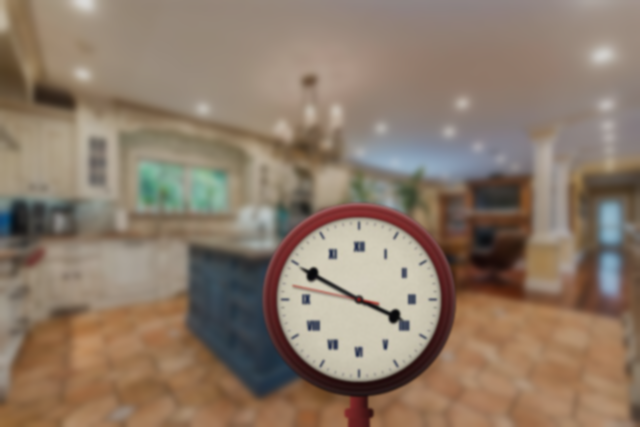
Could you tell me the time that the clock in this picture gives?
3:49:47
